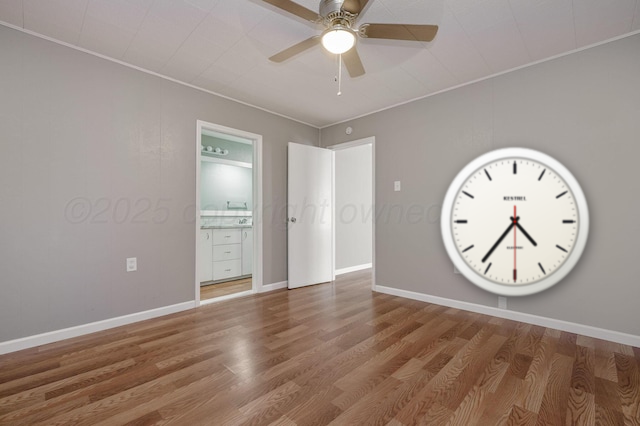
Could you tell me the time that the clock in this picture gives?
4:36:30
